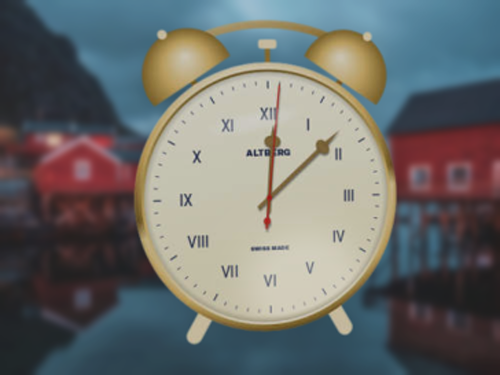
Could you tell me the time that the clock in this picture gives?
12:08:01
